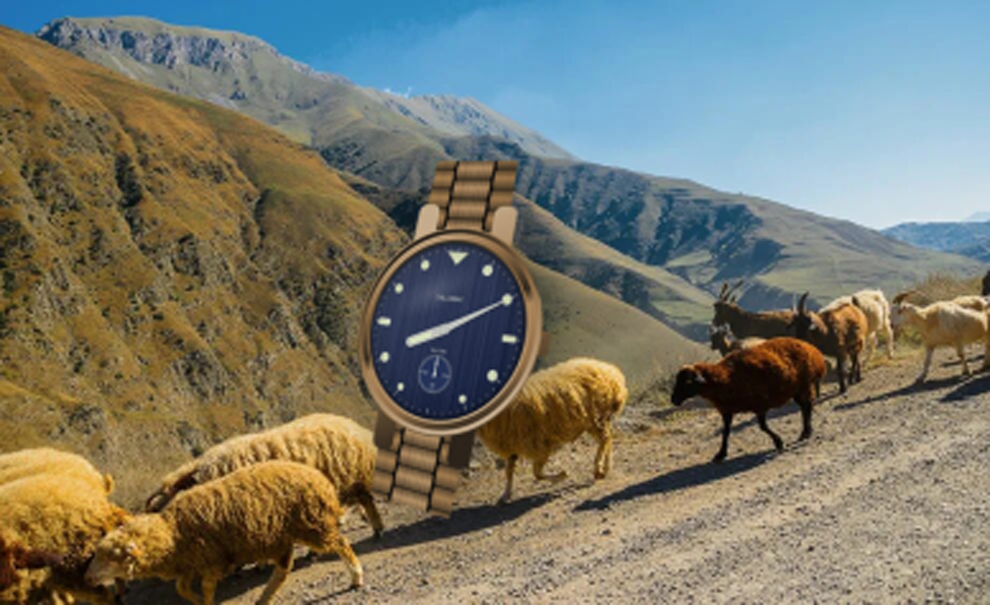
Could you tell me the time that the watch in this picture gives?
8:10
